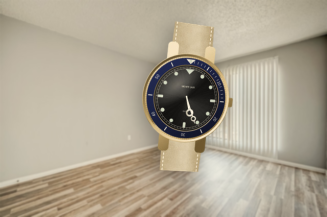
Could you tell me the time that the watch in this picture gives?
5:26
